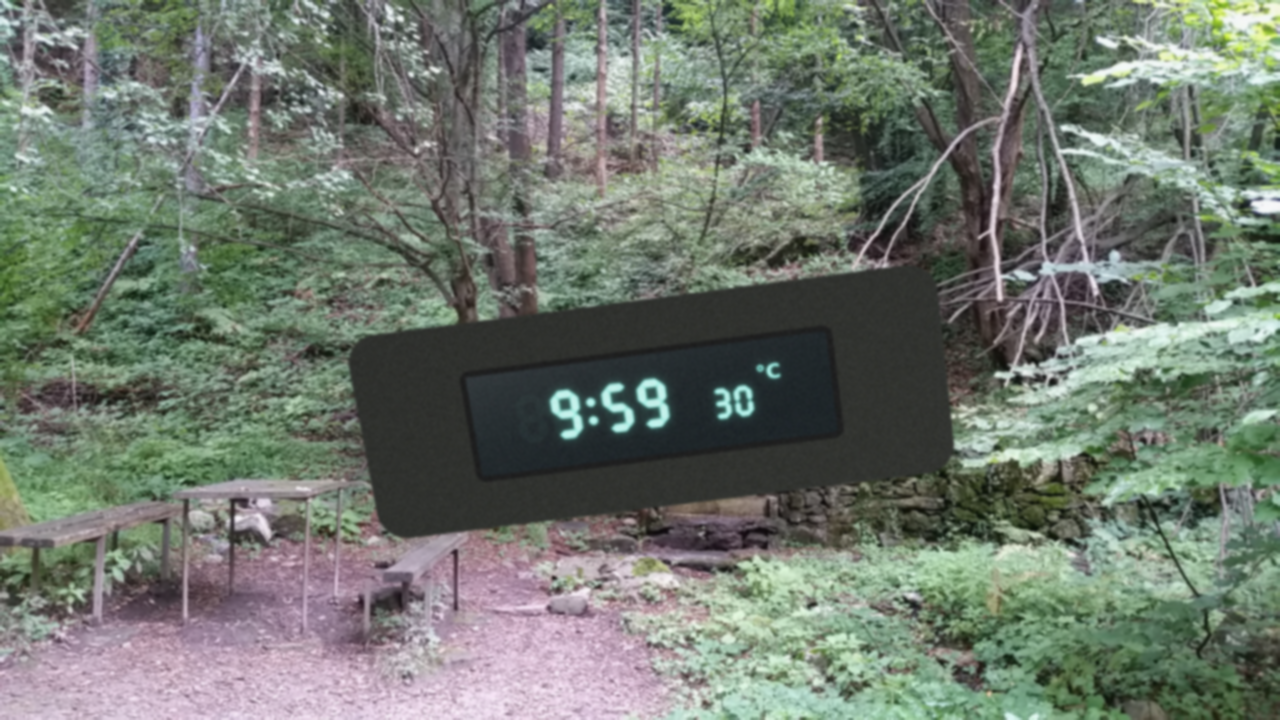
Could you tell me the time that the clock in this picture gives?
9:59
